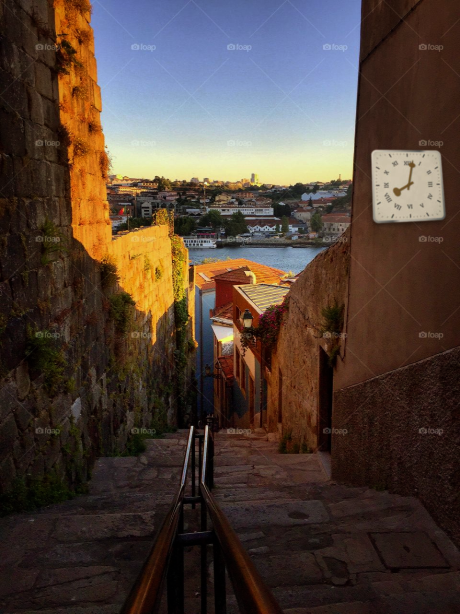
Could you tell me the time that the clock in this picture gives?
8:02
